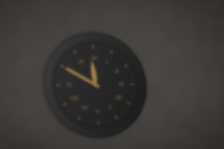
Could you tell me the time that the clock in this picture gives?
11:50
